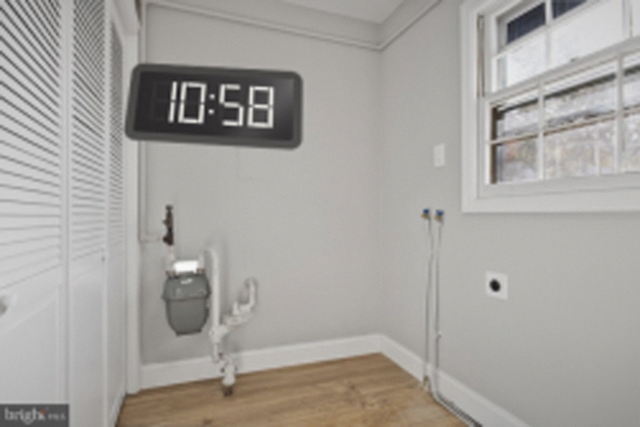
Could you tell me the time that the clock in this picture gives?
10:58
